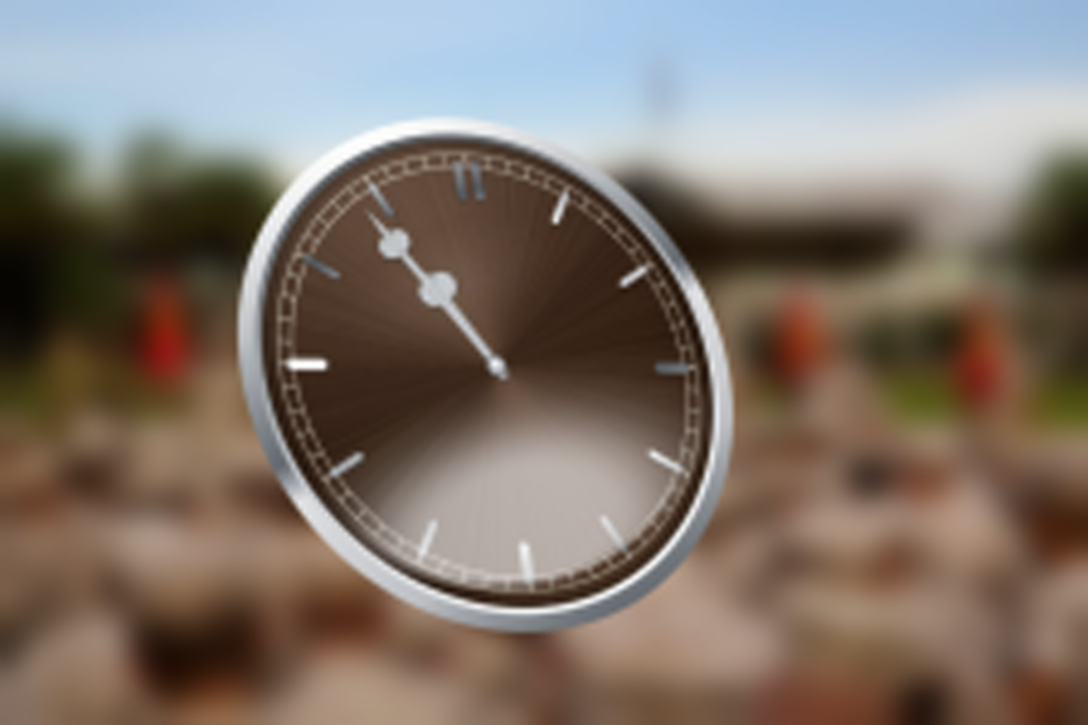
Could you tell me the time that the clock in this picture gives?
10:54
